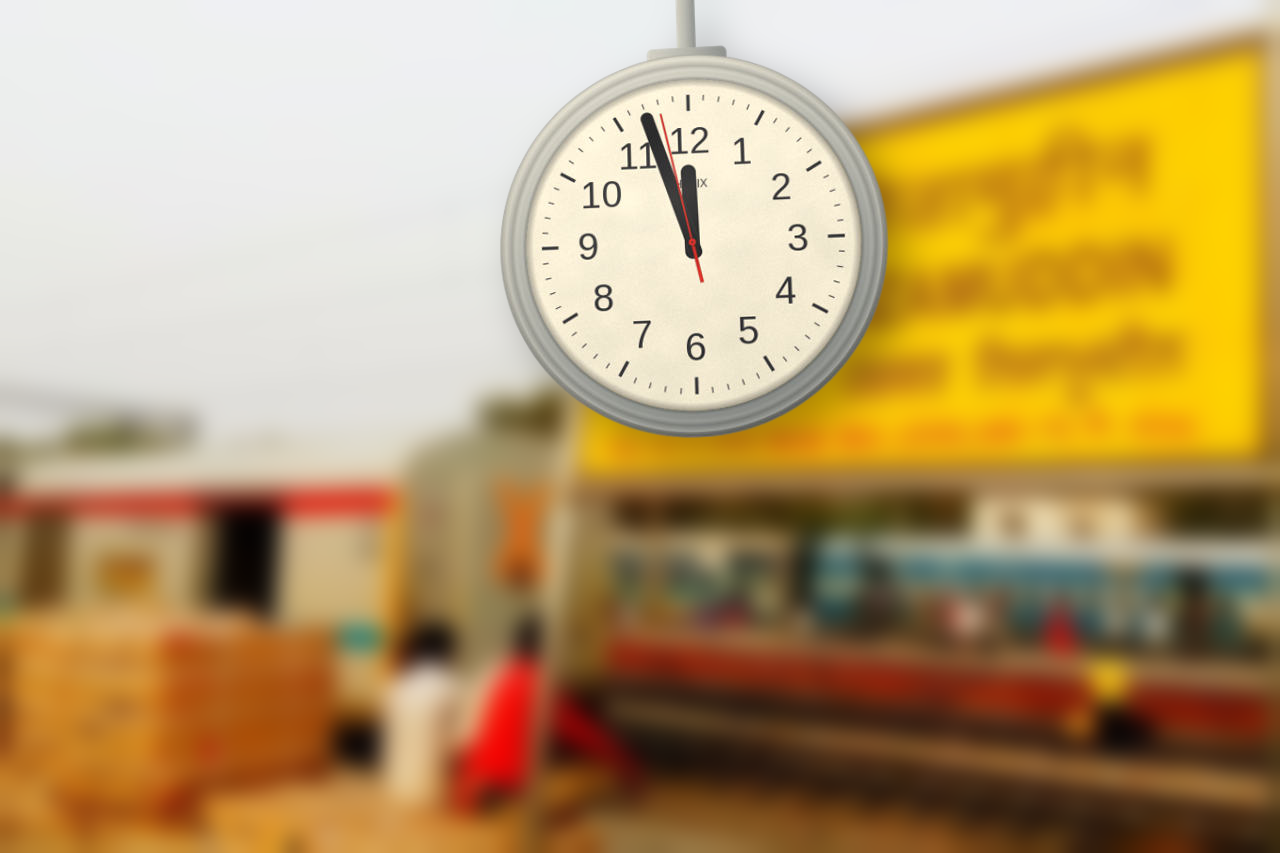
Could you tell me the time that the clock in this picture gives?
11:56:58
